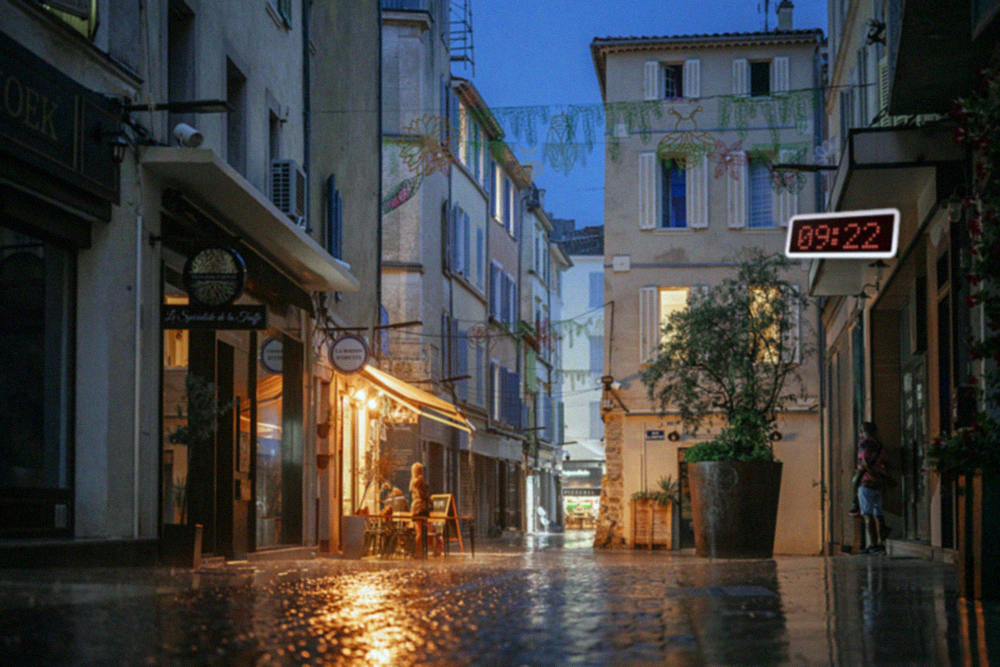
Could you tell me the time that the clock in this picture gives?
9:22
